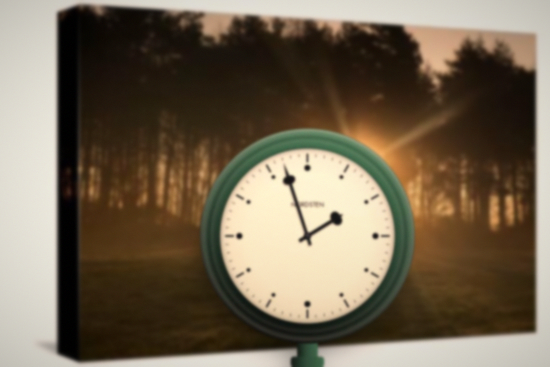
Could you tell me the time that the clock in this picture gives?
1:57
